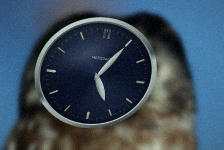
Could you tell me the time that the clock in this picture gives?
5:05
